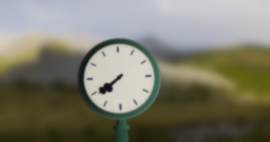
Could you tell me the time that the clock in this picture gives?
7:39
